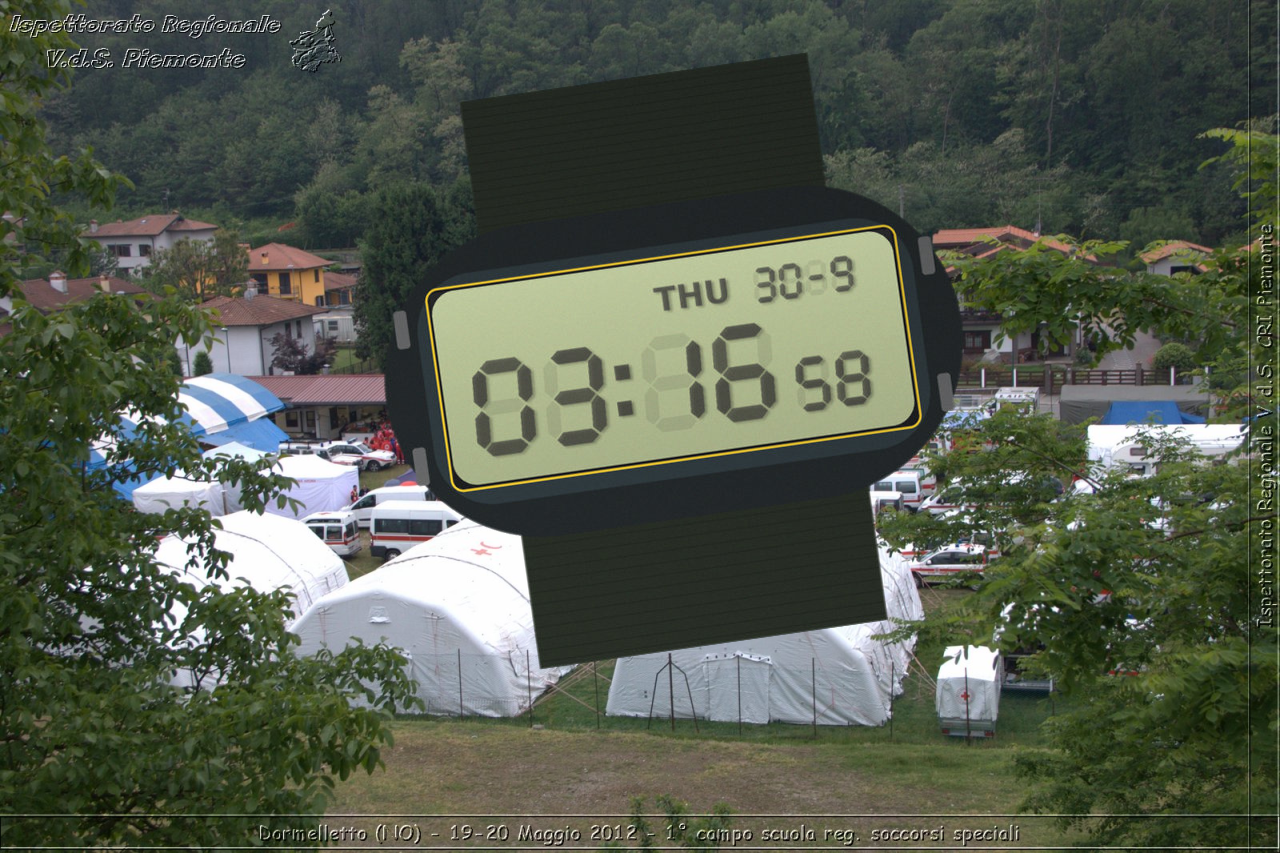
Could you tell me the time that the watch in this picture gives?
3:16:58
